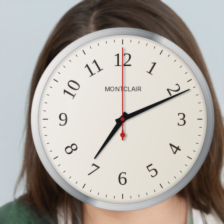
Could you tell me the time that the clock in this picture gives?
7:11:00
